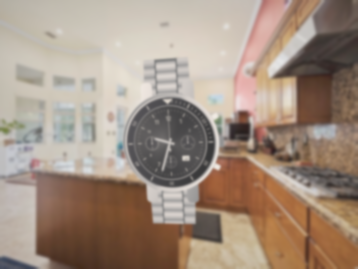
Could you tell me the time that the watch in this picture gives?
9:33
